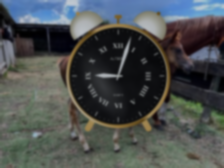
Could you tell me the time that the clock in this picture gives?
9:03
